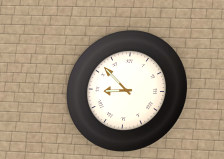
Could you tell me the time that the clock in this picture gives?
8:52
